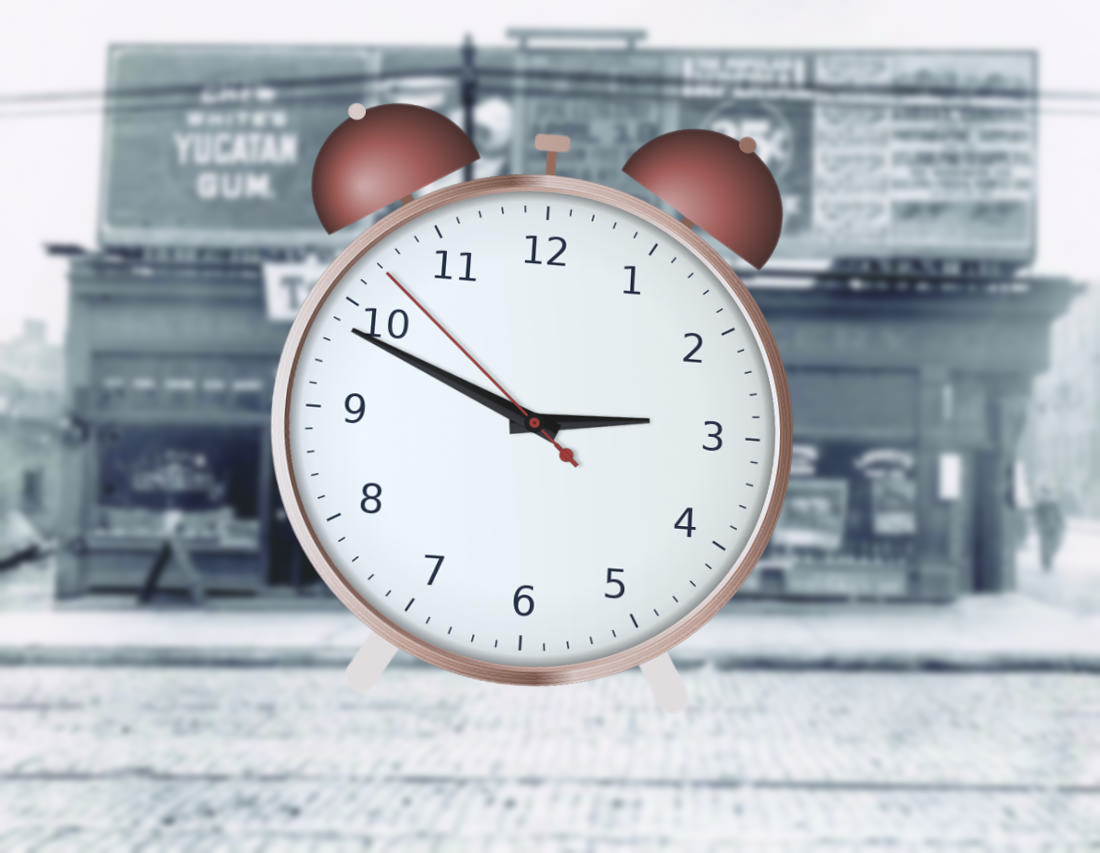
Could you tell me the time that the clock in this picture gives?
2:48:52
